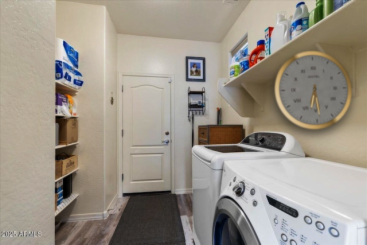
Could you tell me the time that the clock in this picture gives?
6:29
